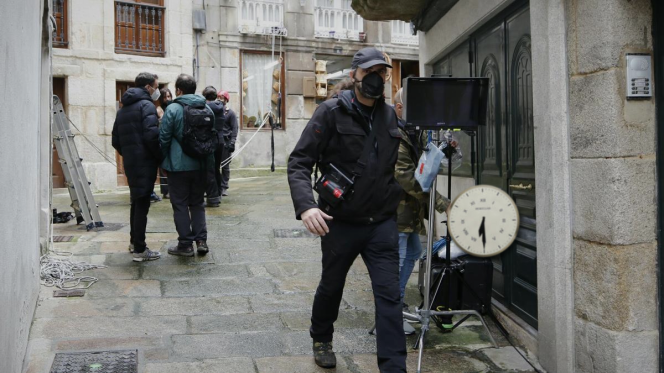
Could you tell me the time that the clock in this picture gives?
6:30
